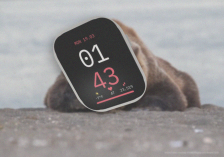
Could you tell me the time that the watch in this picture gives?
1:43
